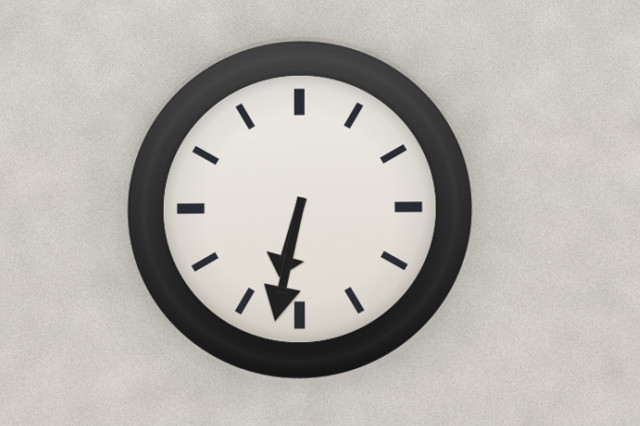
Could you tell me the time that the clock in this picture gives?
6:32
